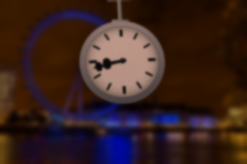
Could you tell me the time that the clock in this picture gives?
8:43
